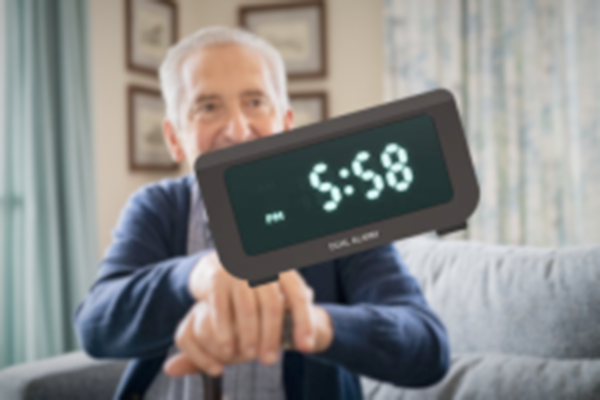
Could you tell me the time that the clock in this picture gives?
5:58
